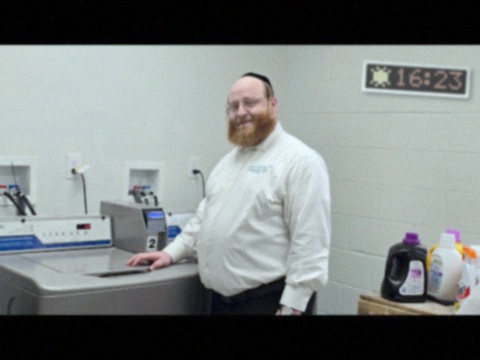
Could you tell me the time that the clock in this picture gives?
16:23
